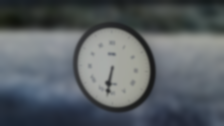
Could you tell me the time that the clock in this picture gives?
6:32
